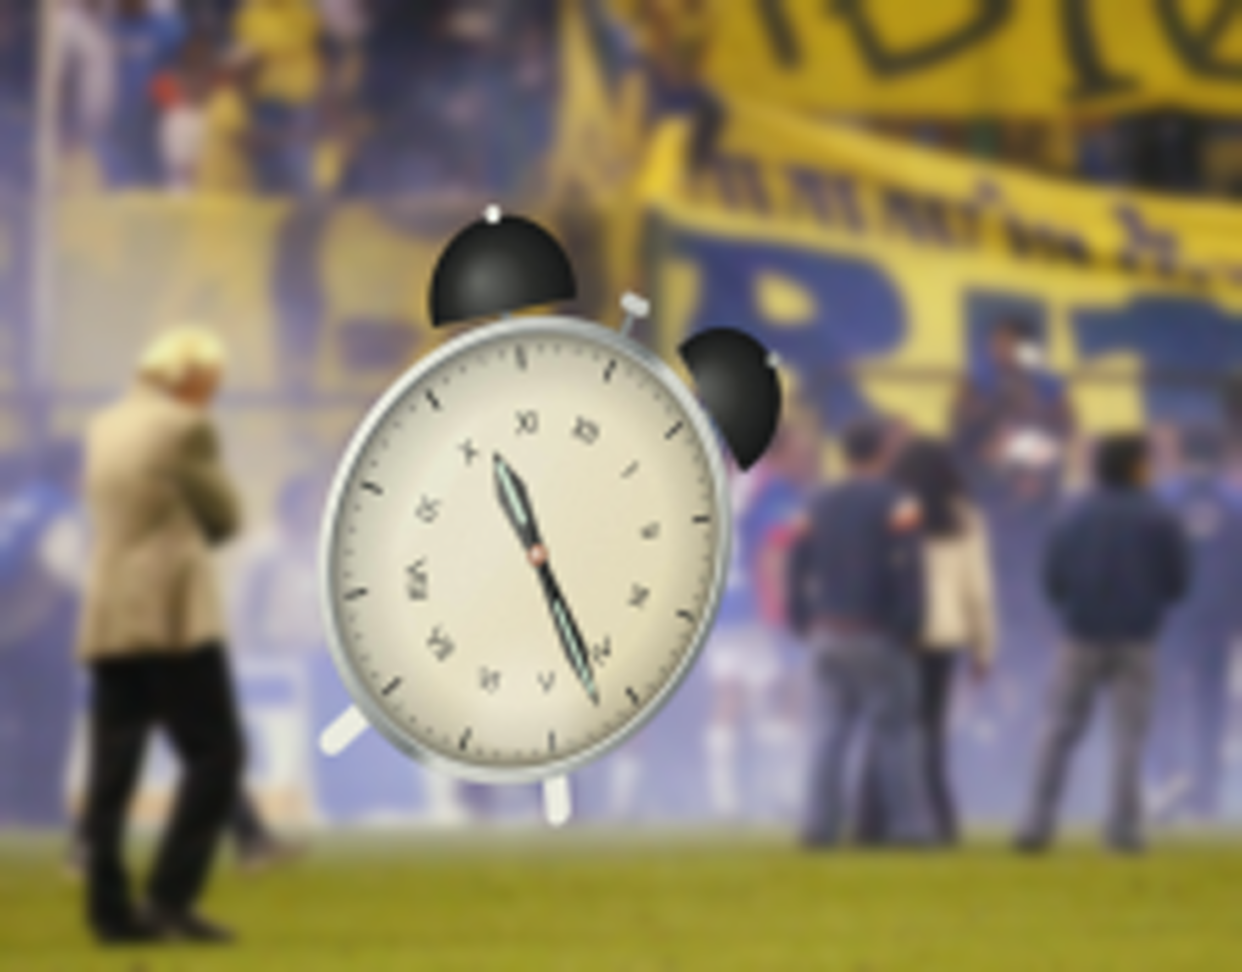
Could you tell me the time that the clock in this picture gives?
10:22
